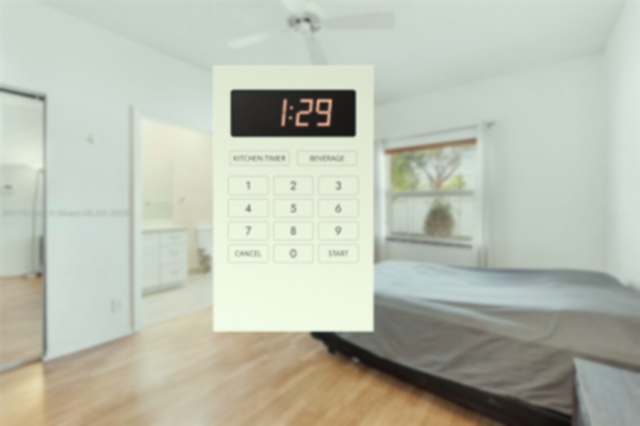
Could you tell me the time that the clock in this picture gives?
1:29
